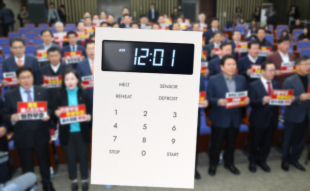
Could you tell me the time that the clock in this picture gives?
12:01
